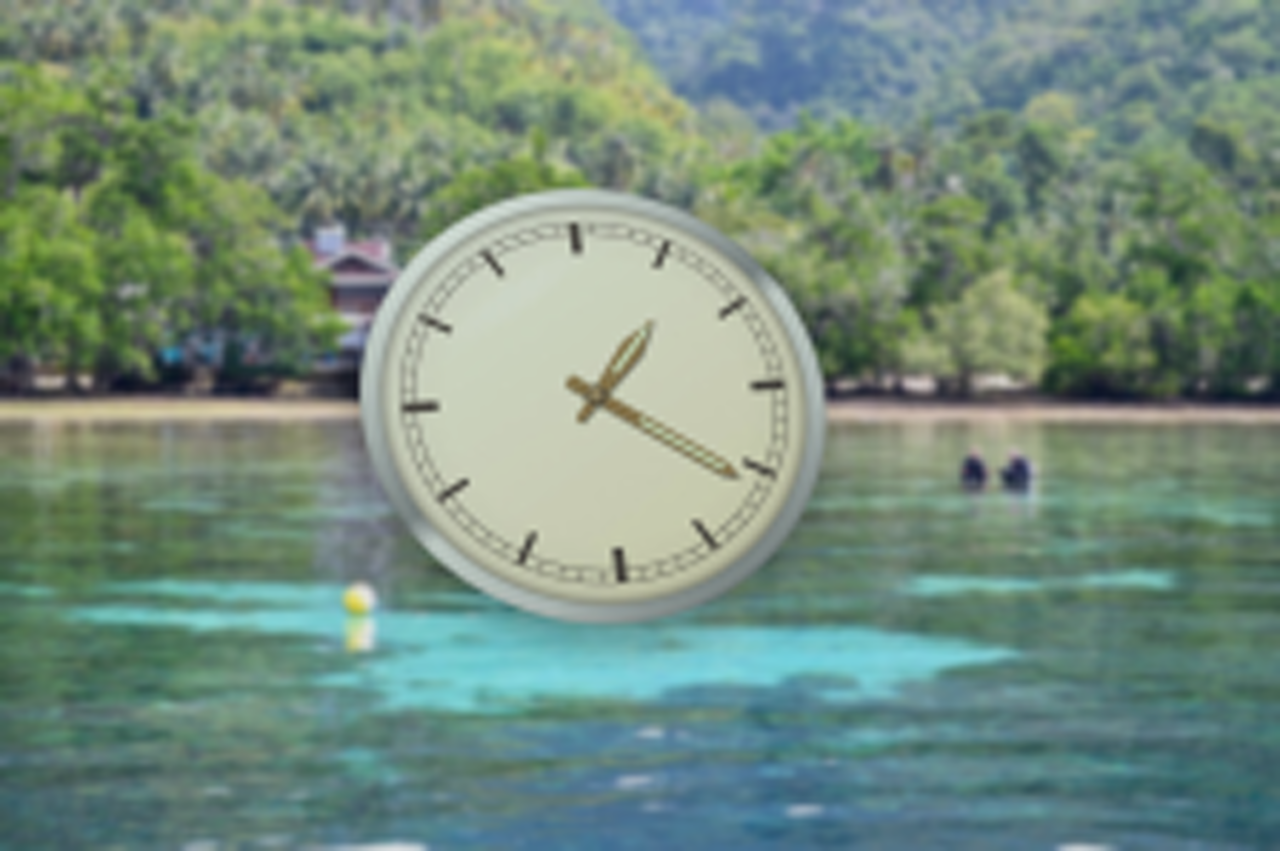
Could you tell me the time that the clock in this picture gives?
1:21
